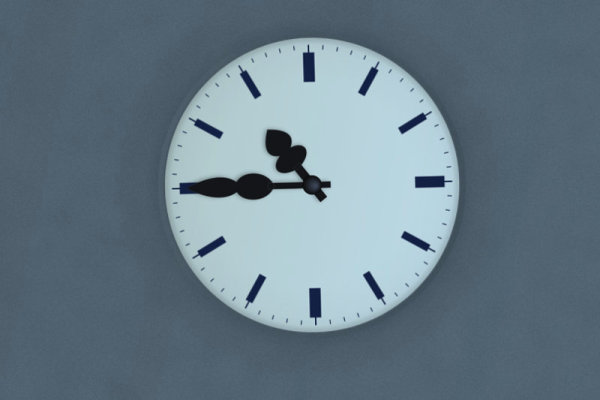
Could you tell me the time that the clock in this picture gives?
10:45
